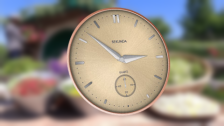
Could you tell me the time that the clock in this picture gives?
2:52
